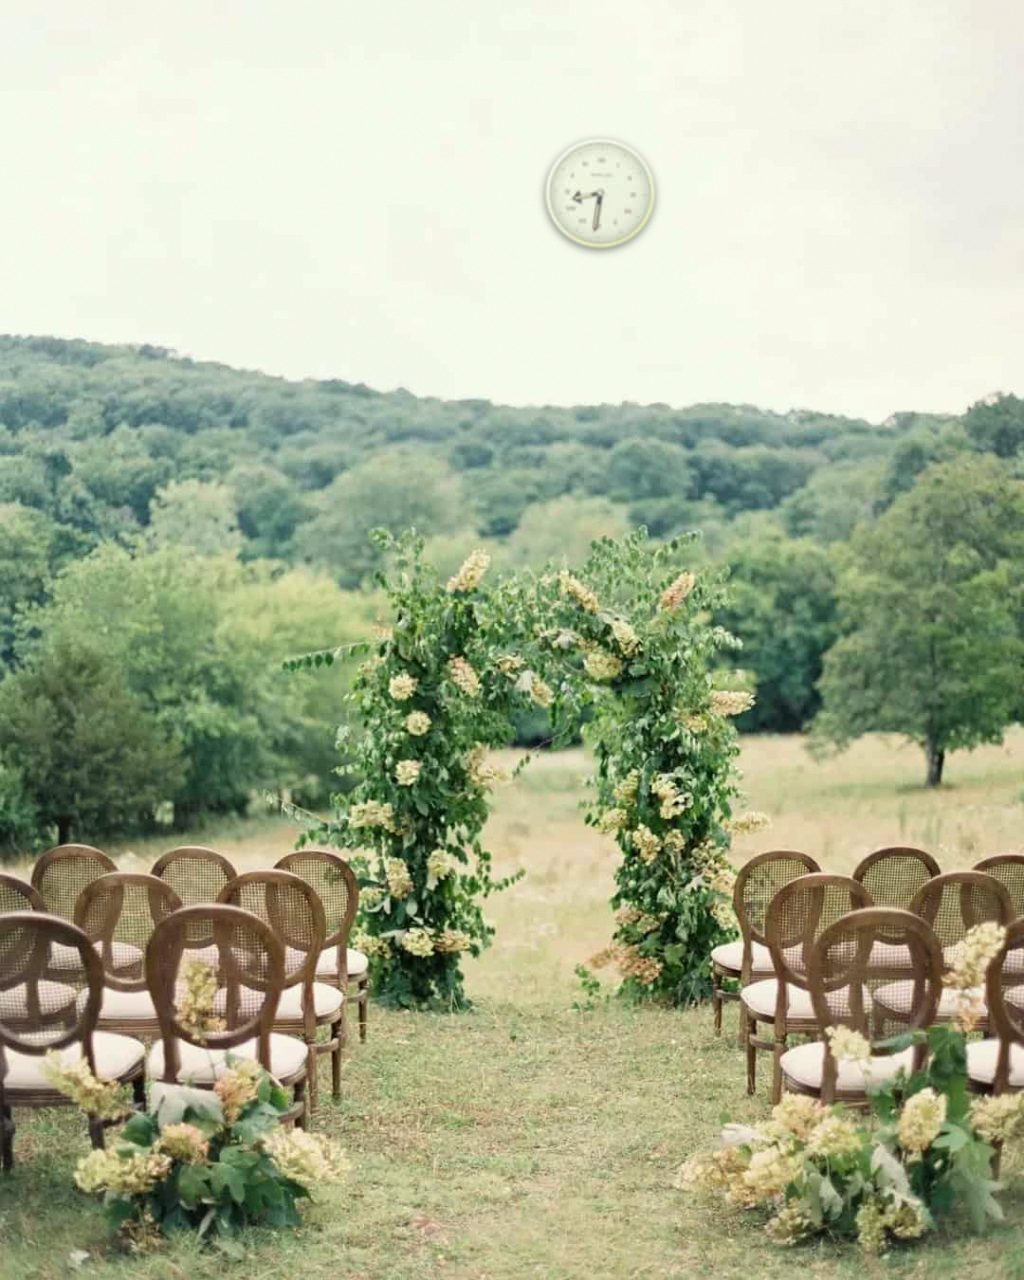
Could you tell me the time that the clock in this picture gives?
8:31
